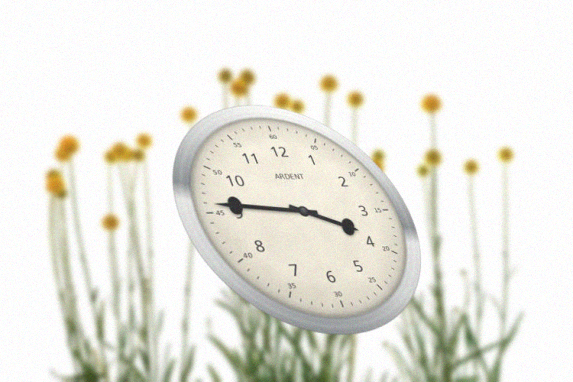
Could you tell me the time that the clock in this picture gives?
3:46
